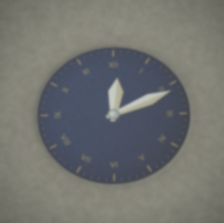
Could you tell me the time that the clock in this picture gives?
12:11
